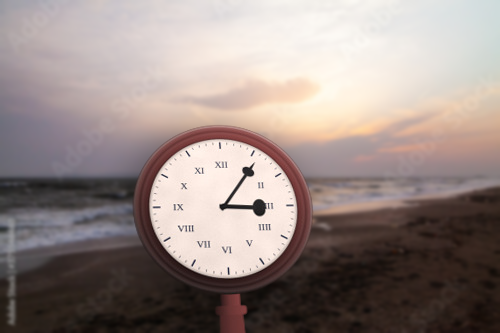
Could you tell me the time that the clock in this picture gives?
3:06
